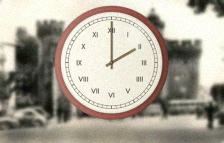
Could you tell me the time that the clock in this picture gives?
2:00
